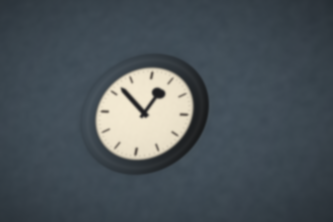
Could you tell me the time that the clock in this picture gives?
12:52
